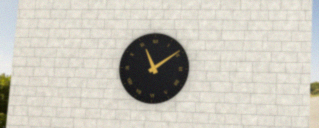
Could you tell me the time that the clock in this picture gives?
11:09
